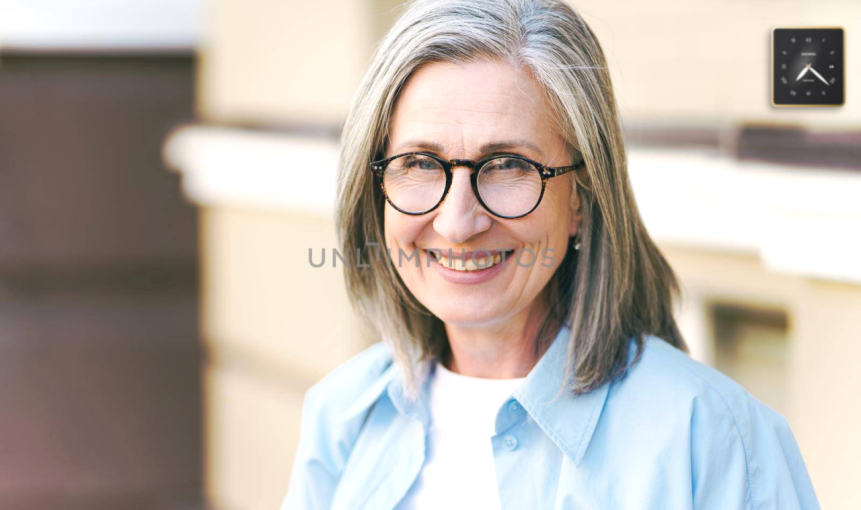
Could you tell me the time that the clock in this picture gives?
7:22
